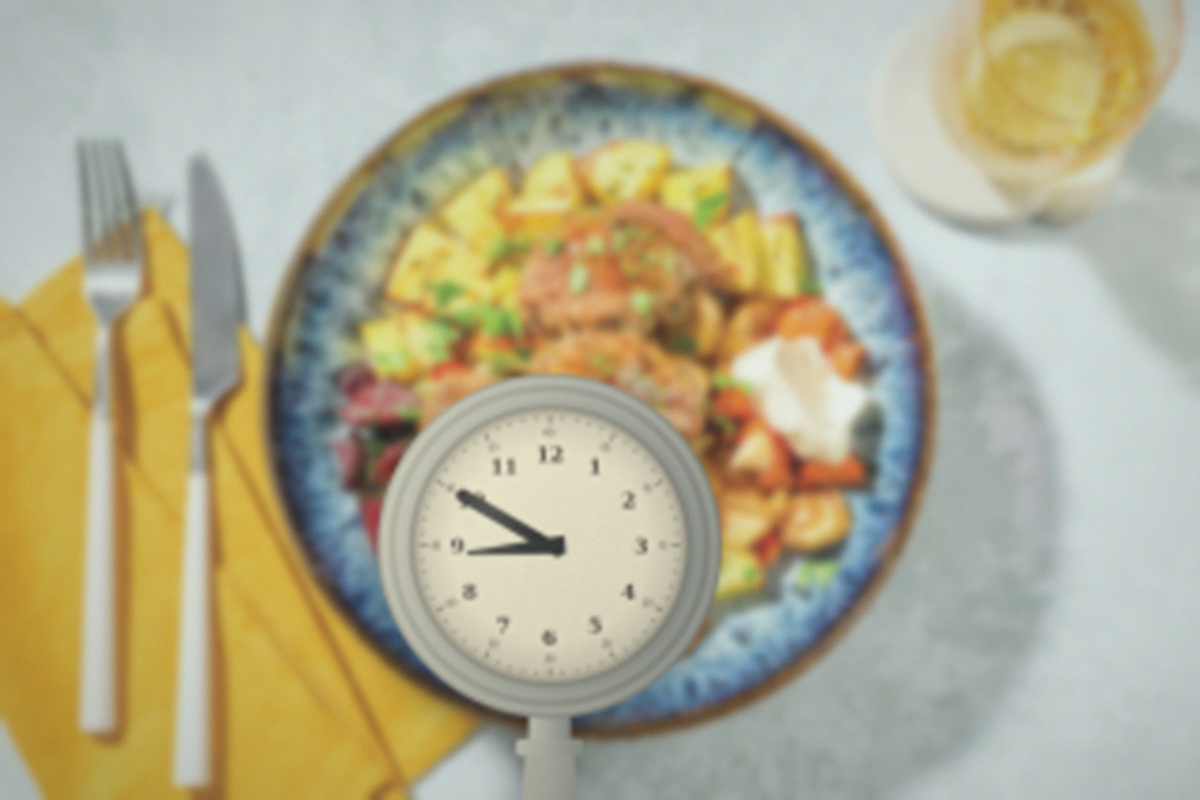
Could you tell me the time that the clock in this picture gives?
8:50
